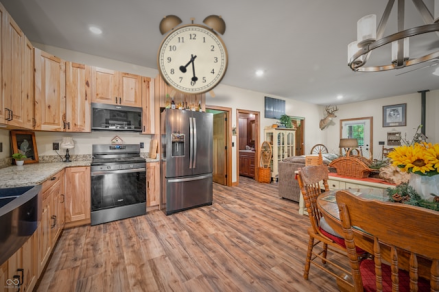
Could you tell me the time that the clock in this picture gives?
7:29
